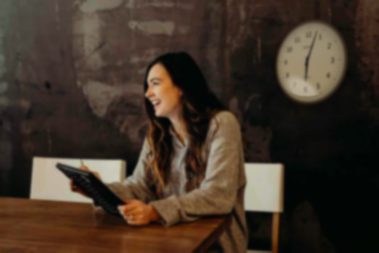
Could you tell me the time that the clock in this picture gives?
6:03
